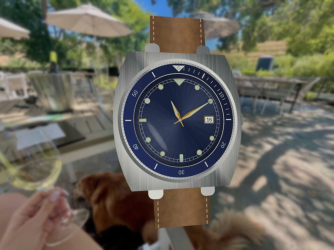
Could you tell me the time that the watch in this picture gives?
11:10
